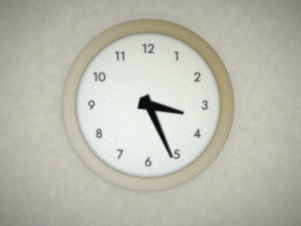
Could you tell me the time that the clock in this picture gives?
3:26
